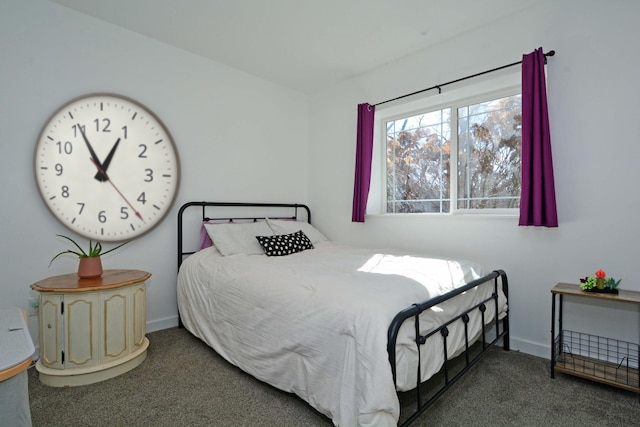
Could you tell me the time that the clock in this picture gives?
12:55:23
